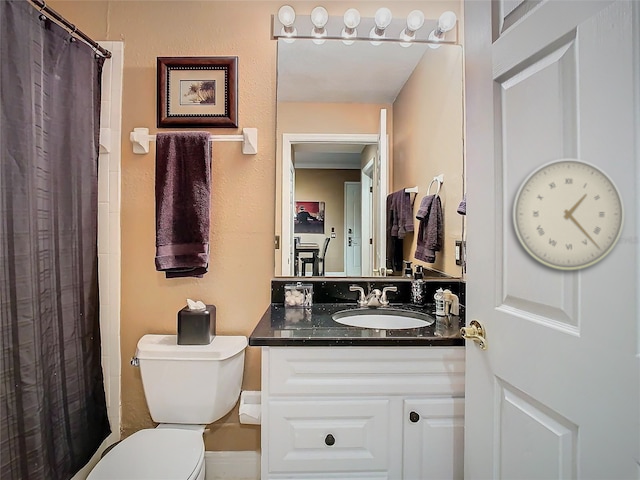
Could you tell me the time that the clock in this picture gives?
1:23
